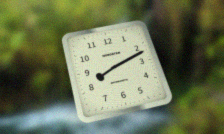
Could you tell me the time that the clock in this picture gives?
8:12
